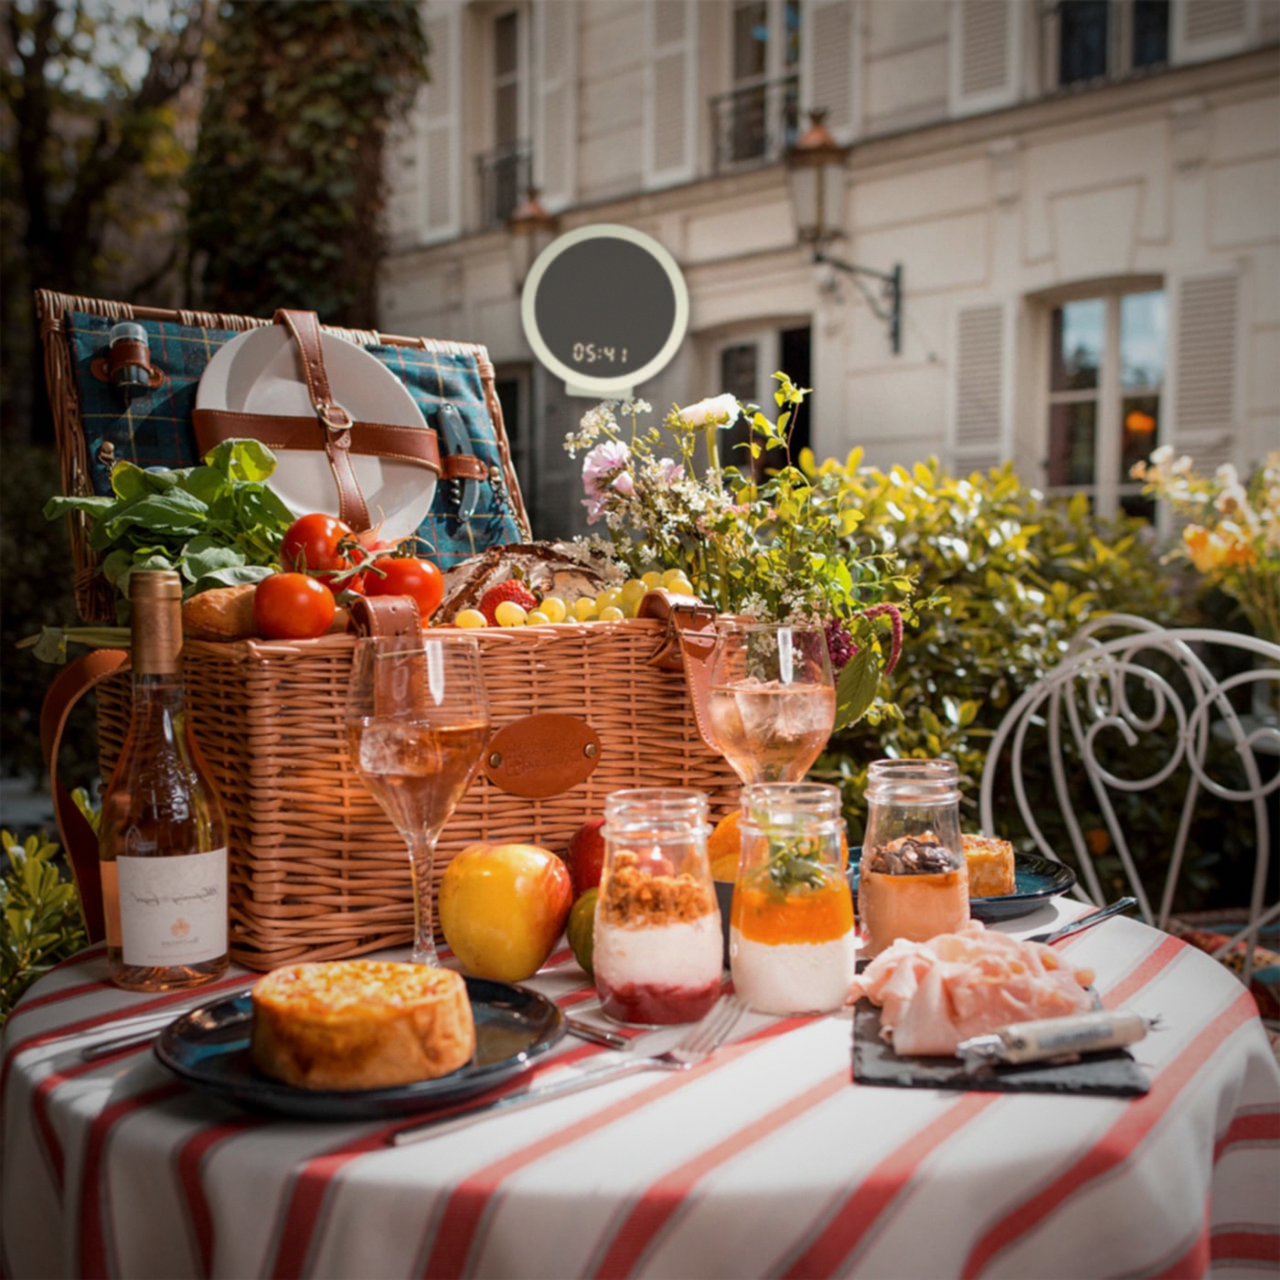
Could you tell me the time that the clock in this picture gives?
5:41
